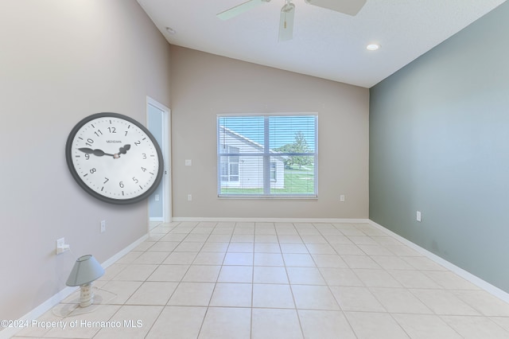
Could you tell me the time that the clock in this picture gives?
1:47
